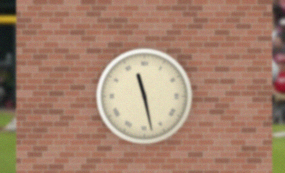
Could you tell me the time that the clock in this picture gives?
11:28
